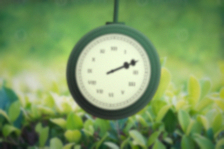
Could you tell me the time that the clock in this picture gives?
2:11
